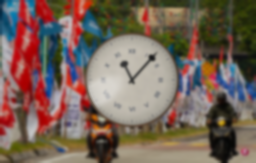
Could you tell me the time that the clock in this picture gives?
11:07
